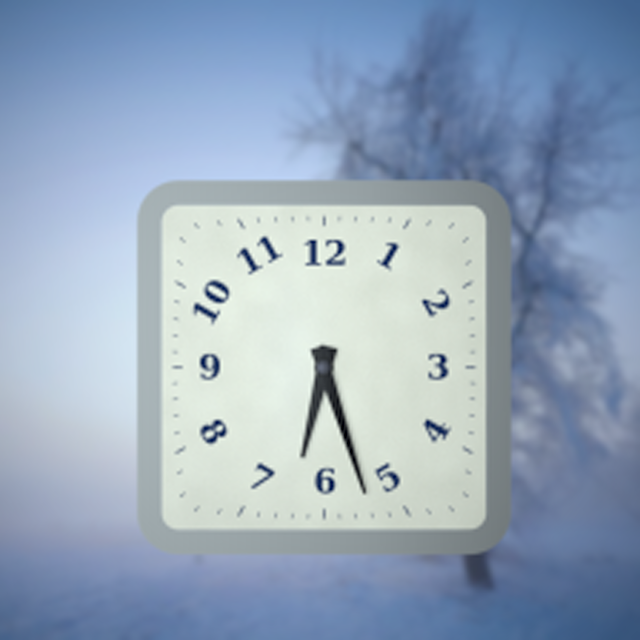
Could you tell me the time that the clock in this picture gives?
6:27
